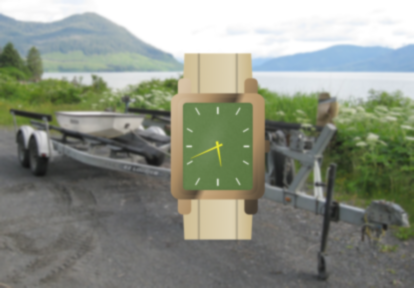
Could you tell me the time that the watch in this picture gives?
5:41
